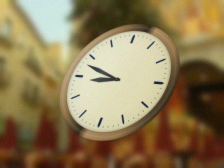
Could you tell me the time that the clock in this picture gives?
8:48
